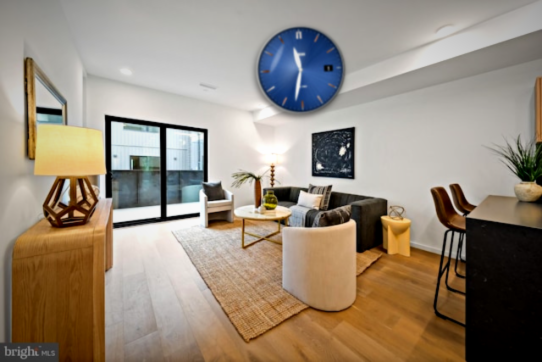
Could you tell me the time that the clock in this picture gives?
11:32
